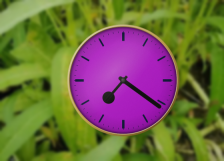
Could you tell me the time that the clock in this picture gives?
7:21
